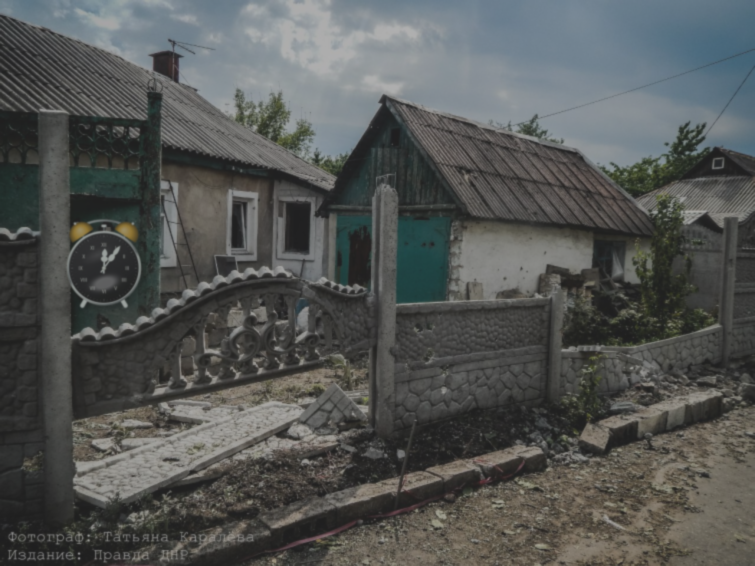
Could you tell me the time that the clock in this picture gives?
12:06
